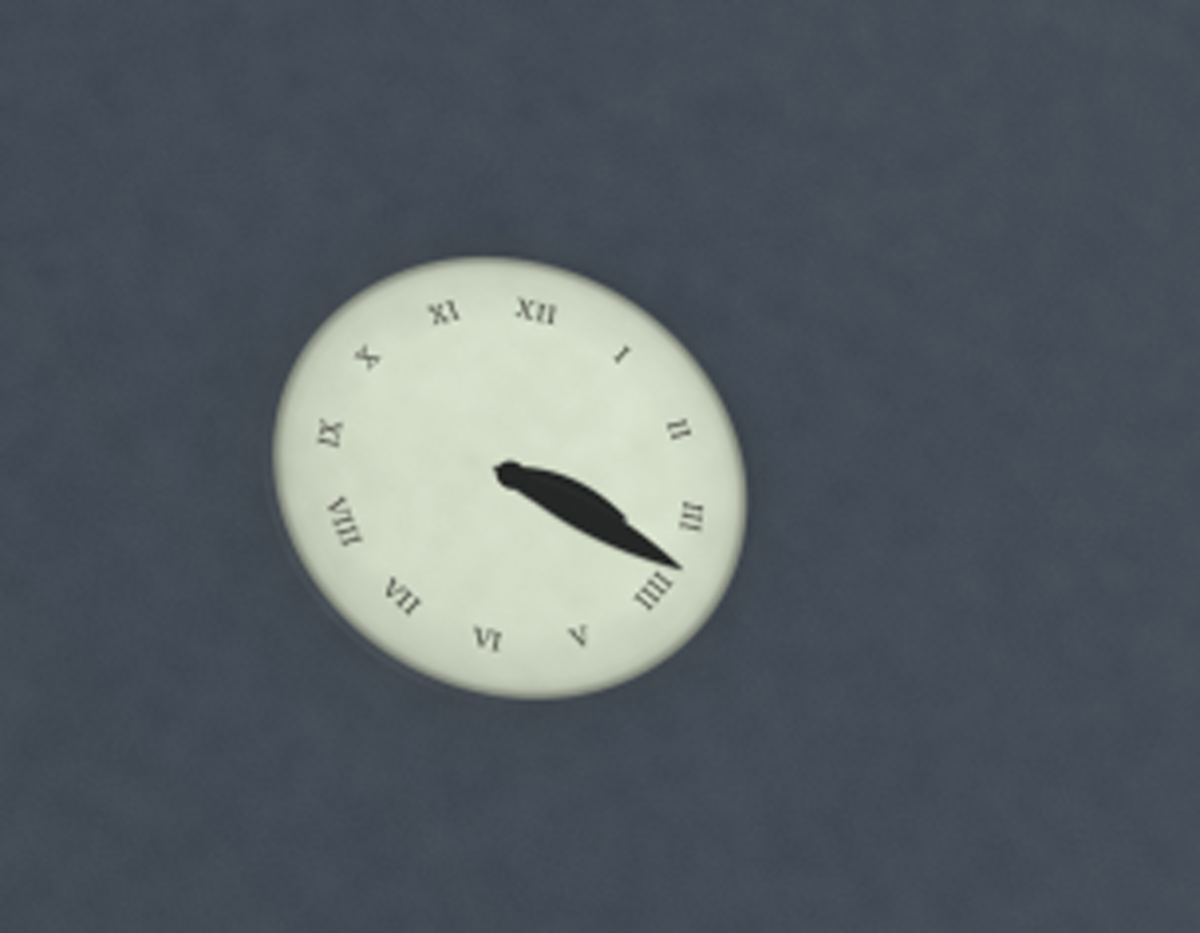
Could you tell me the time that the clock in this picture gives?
3:18
